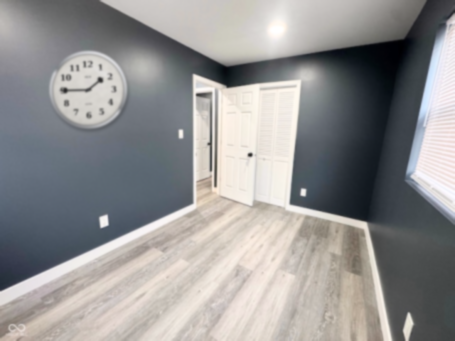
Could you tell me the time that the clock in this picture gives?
1:45
